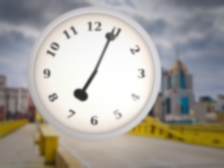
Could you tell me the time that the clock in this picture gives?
7:04
